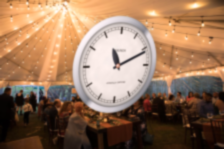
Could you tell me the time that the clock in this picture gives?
11:11
